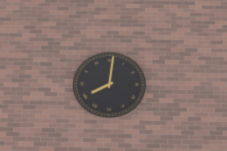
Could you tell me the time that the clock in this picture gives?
8:01
